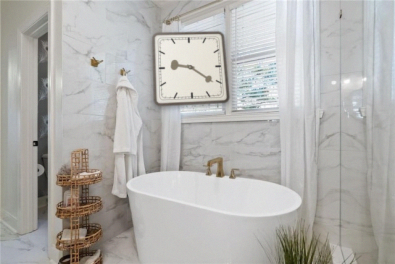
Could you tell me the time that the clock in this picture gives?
9:21
